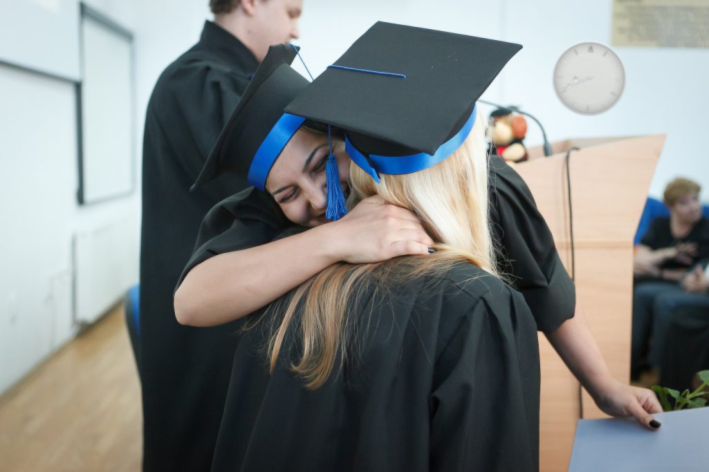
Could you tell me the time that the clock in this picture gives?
8:41
